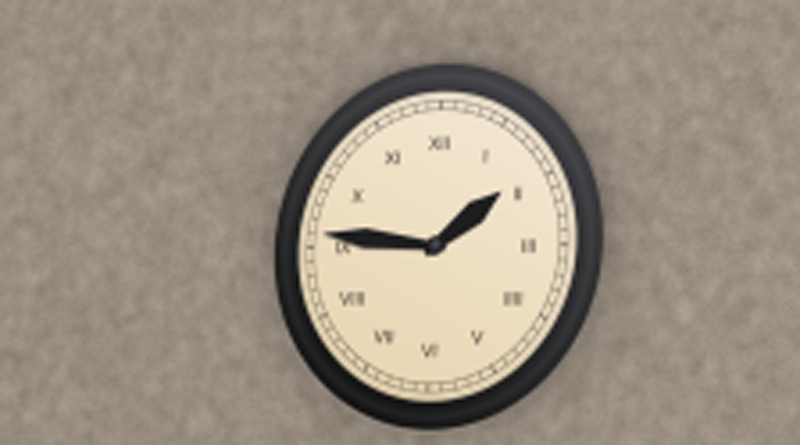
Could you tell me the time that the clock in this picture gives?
1:46
